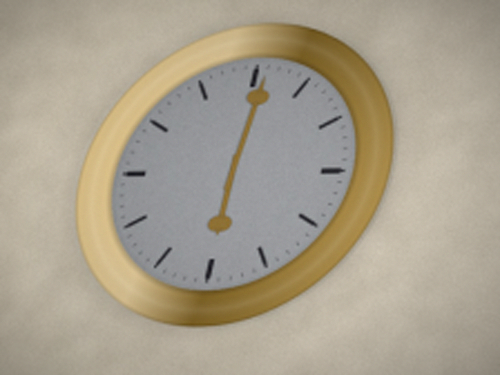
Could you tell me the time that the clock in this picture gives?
6:01
